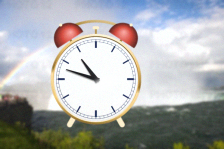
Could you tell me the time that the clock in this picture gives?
10:48
